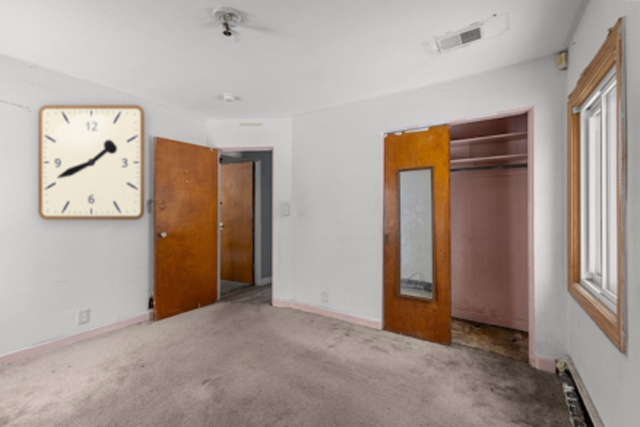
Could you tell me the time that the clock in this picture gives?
1:41
